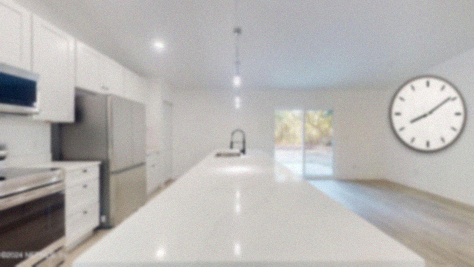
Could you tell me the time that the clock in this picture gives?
8:09
